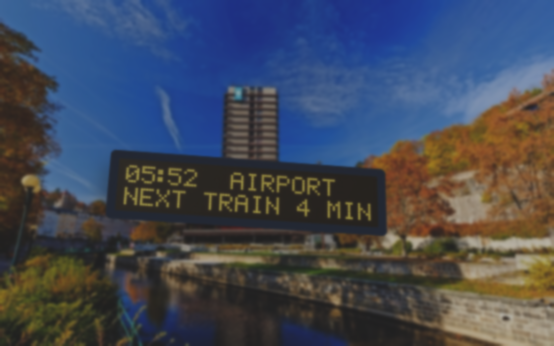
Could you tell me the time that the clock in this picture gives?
5:52
